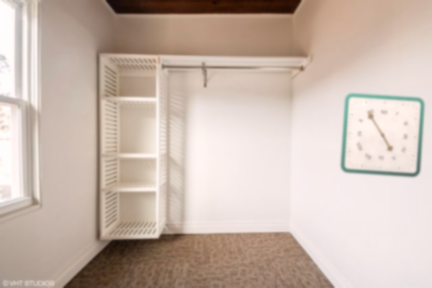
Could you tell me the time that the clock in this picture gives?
4:54
